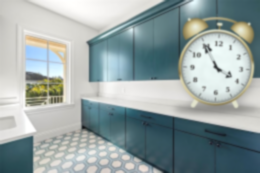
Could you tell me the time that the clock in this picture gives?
3:55
